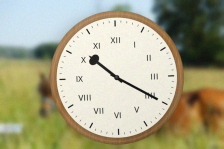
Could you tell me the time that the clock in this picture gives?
10:20
